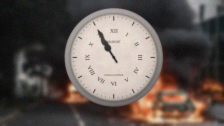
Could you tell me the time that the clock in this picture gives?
10:55
